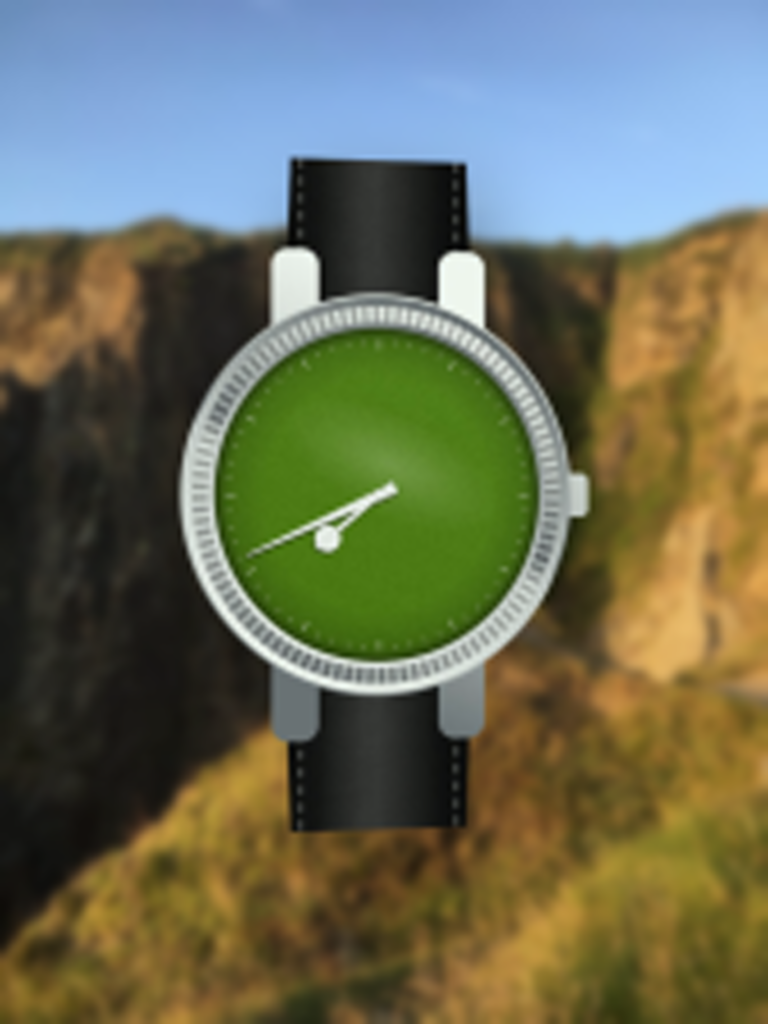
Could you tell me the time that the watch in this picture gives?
7:41
